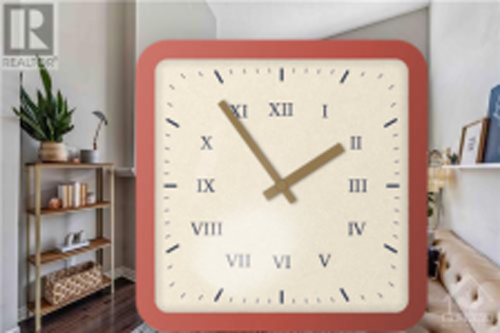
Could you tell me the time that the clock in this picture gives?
1:54
